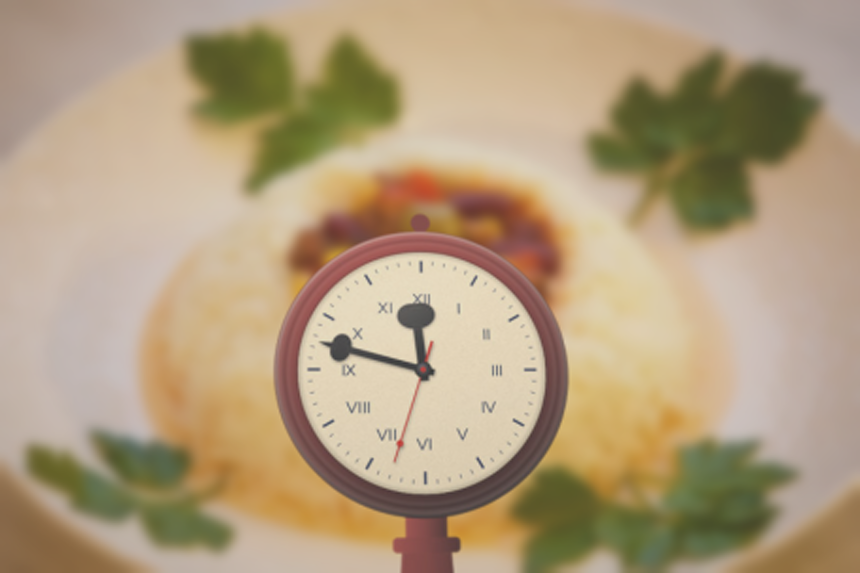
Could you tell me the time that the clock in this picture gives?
11:47:33
